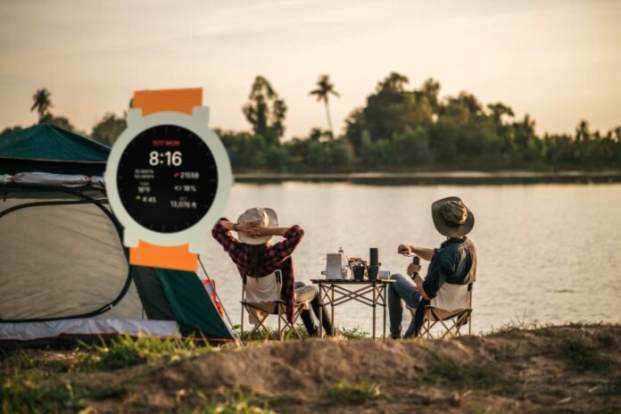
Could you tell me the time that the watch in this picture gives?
8:16
